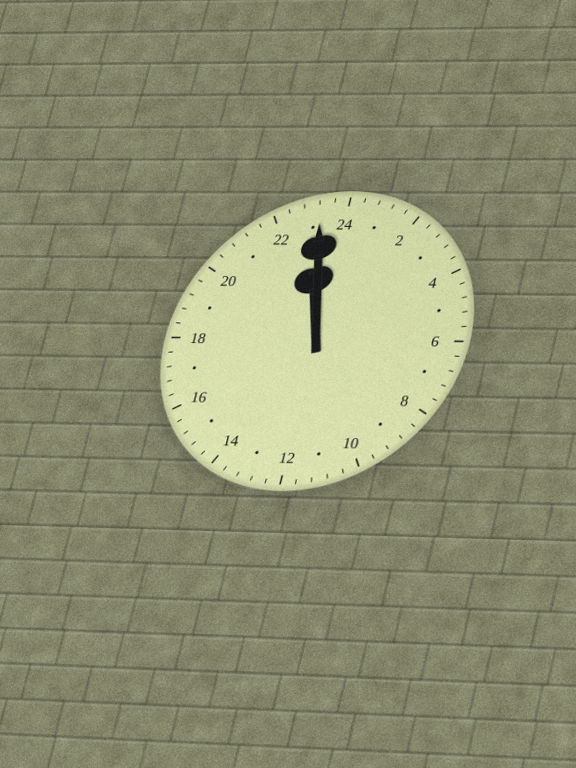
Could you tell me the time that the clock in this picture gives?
22:58
